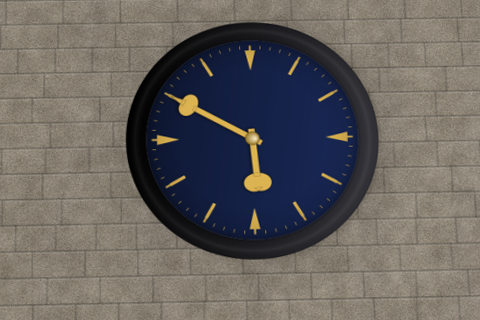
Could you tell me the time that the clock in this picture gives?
5:50
